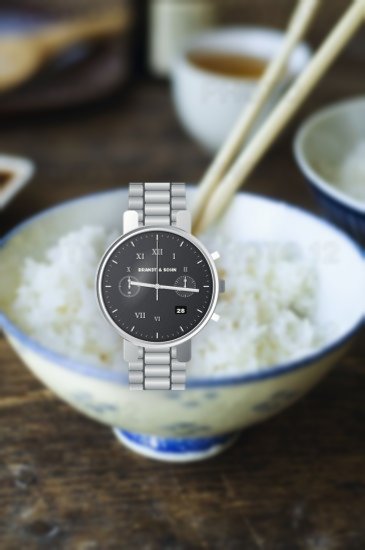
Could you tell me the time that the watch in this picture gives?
9:16
